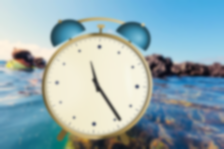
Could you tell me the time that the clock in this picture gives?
11:24
